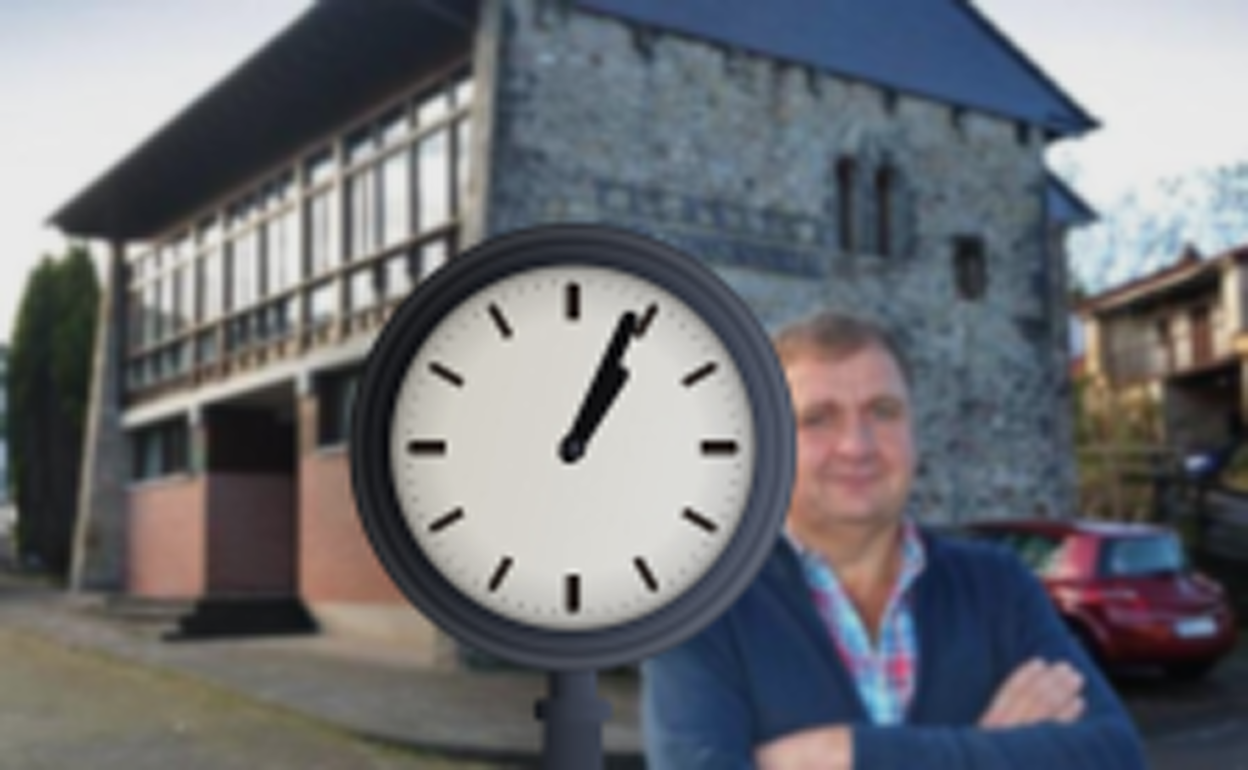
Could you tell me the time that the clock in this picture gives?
1:04
